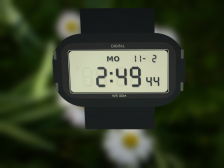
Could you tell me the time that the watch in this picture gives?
2:49:44
